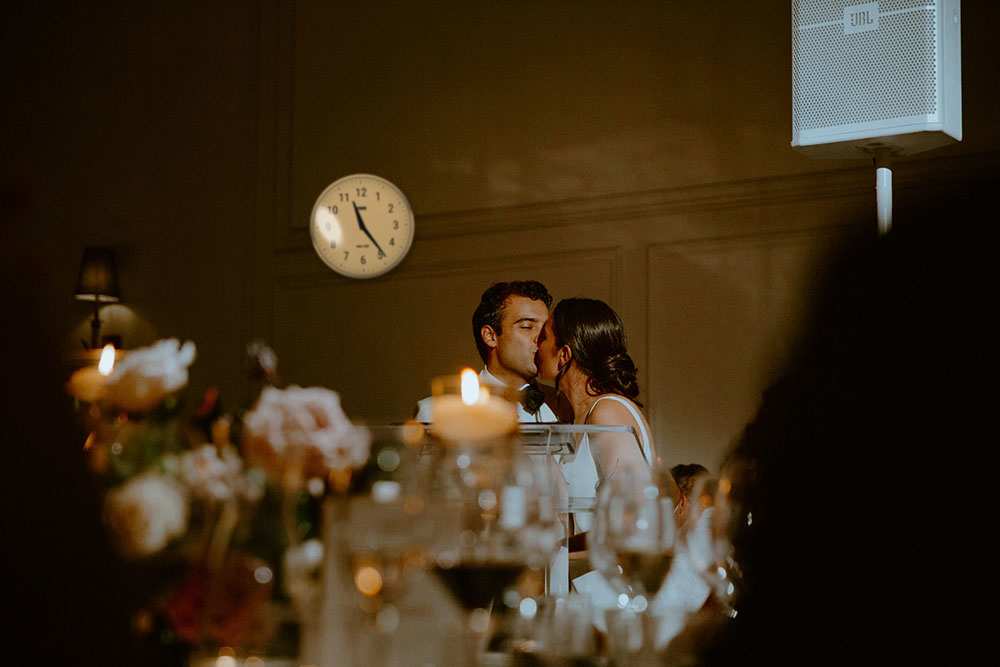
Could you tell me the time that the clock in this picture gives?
11:24
